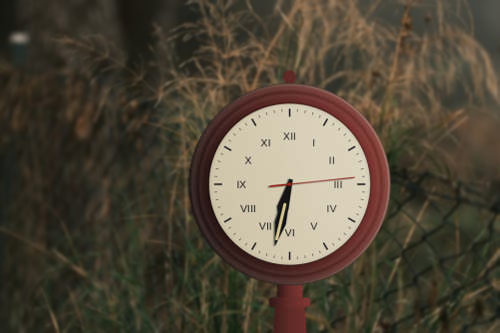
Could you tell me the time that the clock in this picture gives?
6:32:14
